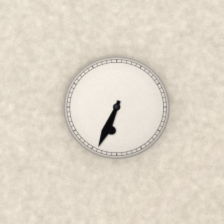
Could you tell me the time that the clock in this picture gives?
6:34
